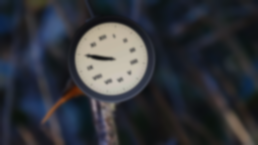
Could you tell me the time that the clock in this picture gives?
9:50
